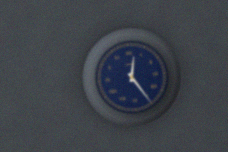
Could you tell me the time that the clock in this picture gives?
12:25
